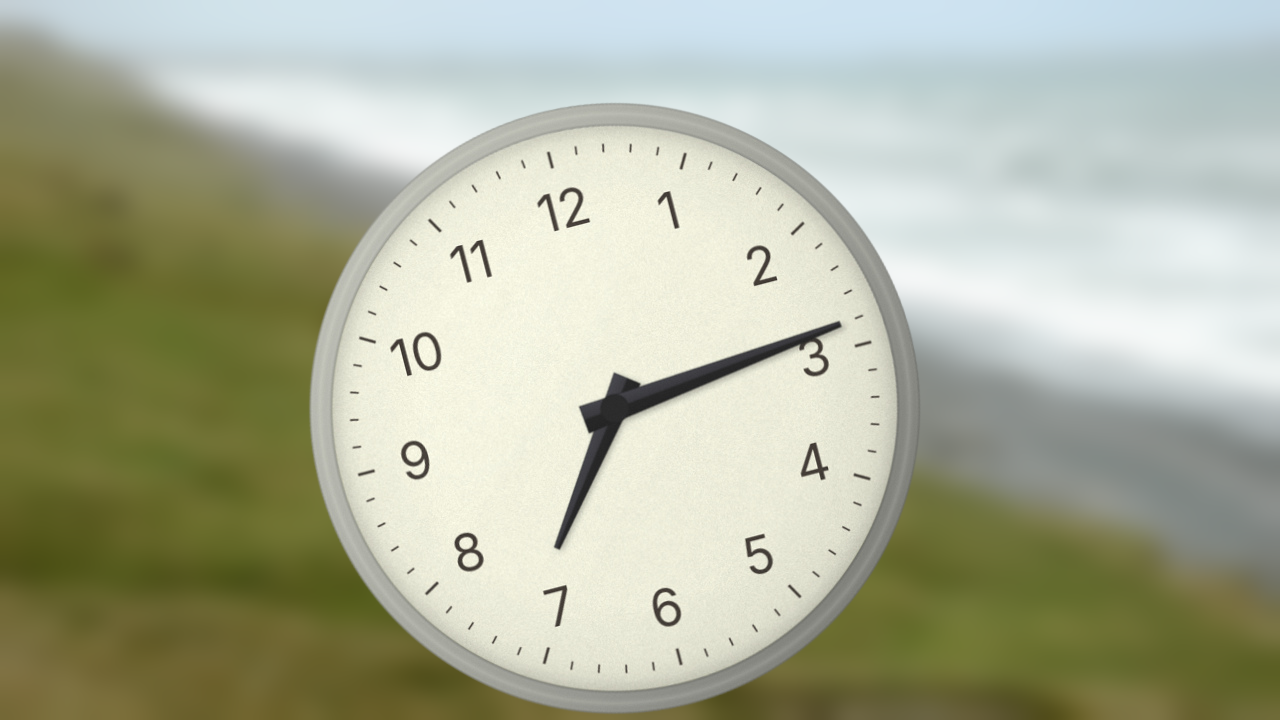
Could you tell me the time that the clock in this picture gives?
7:14
